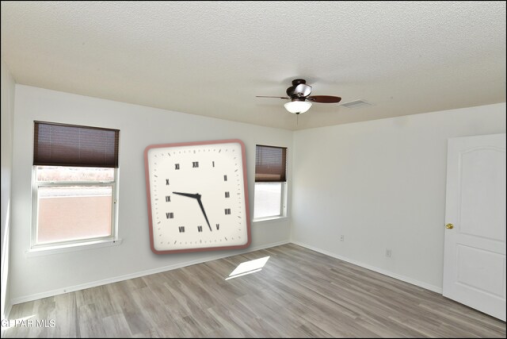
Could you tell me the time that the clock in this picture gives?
9:27
